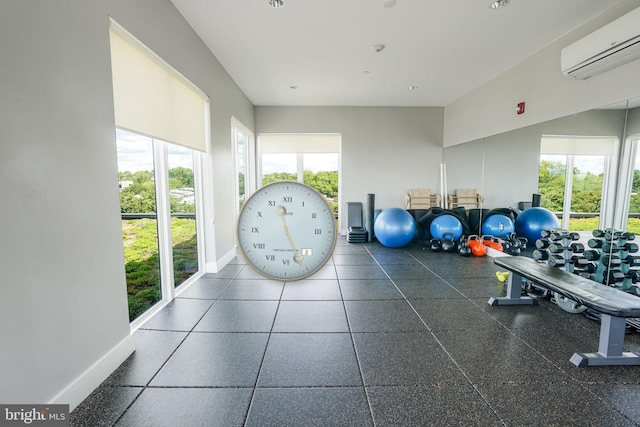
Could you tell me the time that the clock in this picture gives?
11:26
